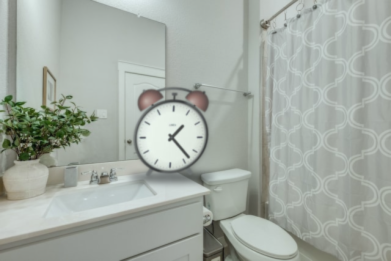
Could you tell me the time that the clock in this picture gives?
1:23
